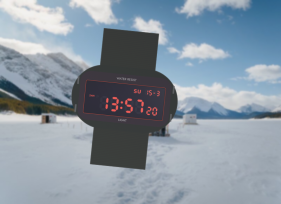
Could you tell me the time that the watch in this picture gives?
13:57:20
